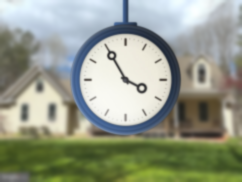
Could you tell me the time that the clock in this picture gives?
3:55
